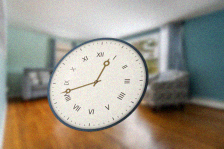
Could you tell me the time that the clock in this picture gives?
12:42
